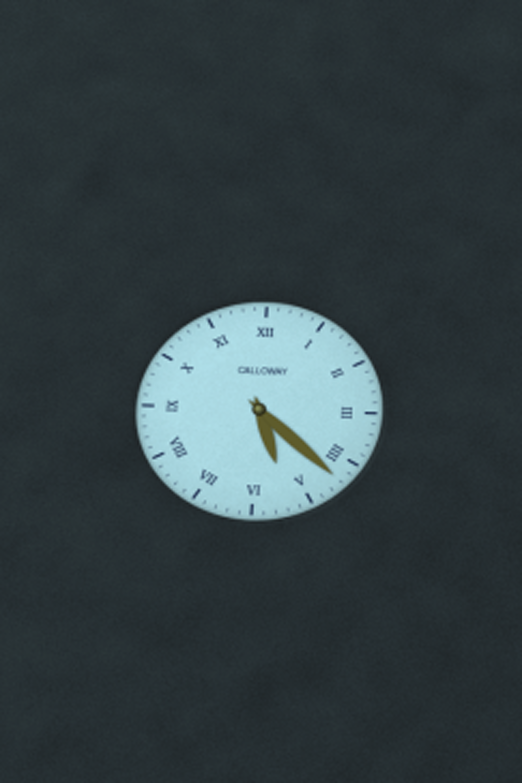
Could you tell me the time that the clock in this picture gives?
5:22
